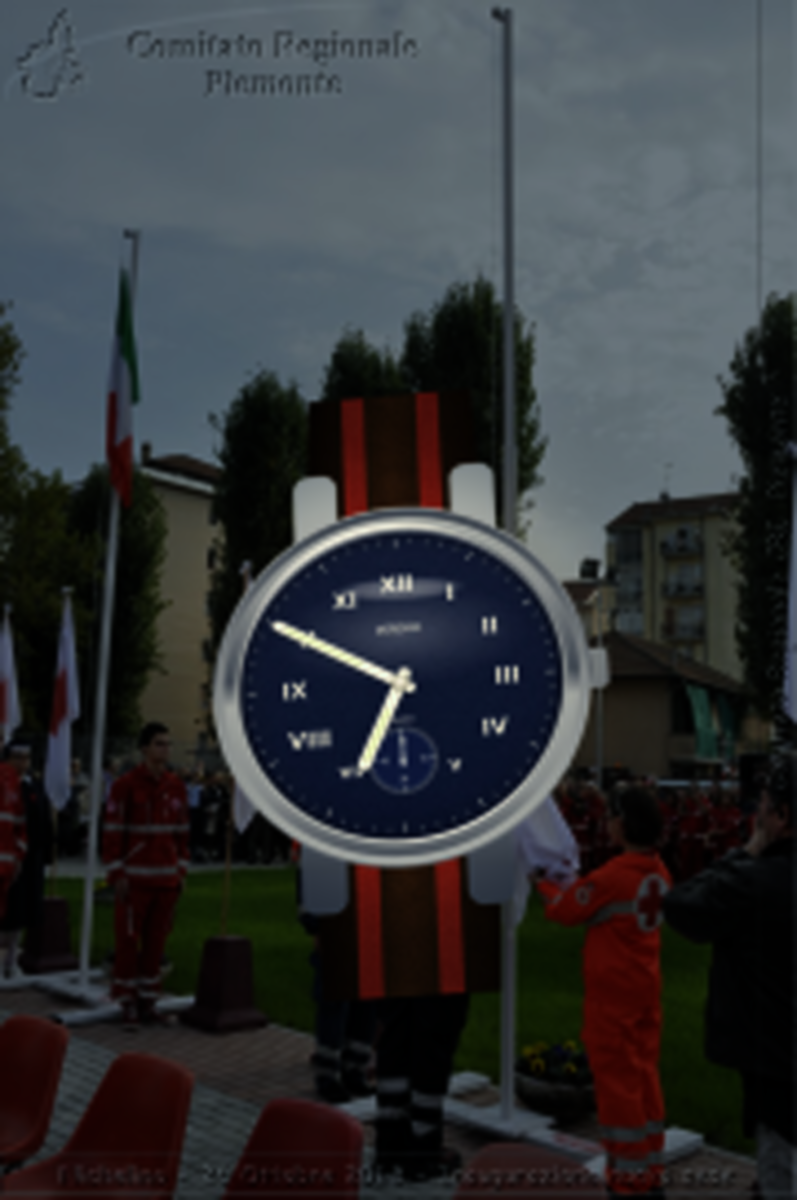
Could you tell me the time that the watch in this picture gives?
6:50
